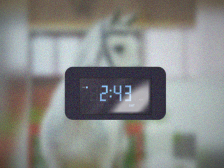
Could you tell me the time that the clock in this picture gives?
2:43
